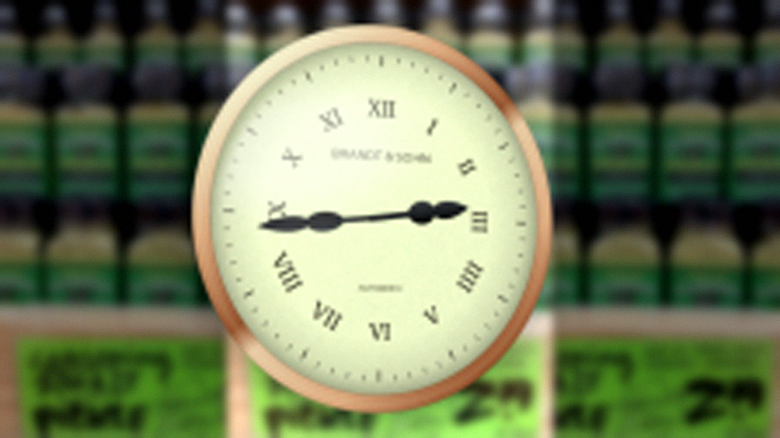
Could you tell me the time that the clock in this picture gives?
2:44
